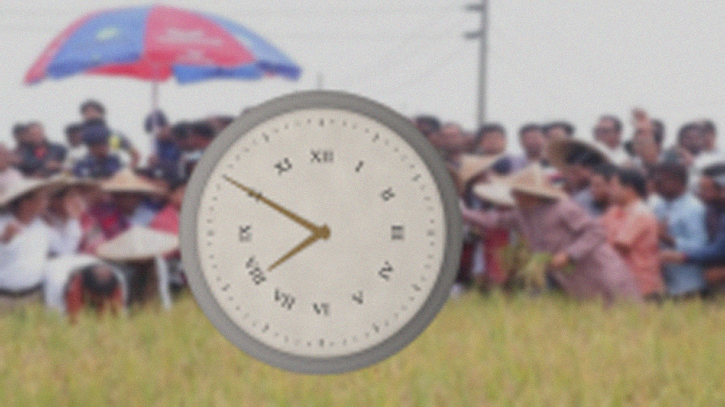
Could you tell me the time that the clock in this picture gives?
7:50
